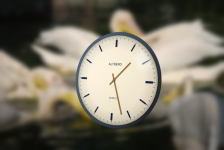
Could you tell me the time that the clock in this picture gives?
1:27
